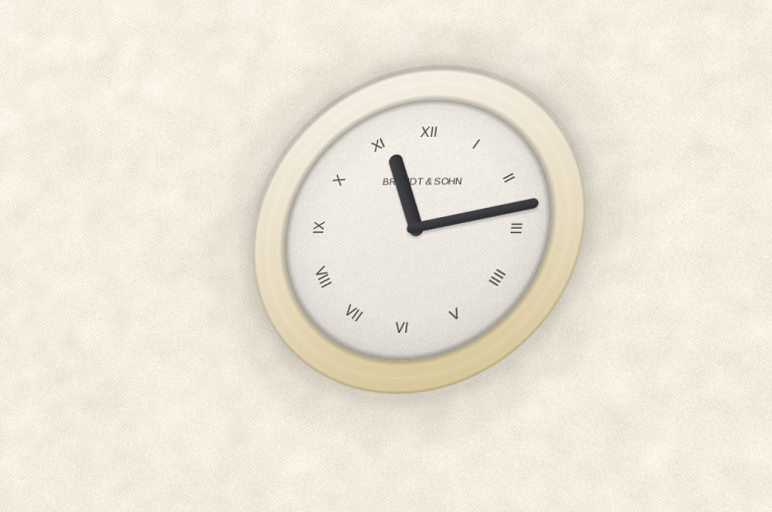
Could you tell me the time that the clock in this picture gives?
11:13
